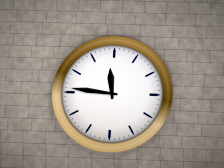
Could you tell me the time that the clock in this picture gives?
11:46
